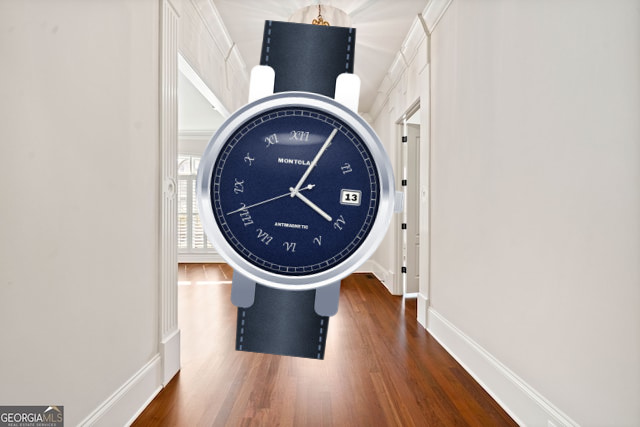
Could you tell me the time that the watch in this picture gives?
4:04:41
